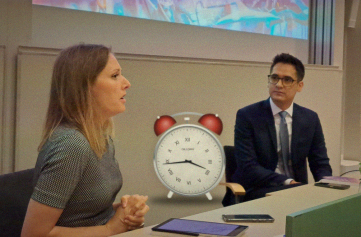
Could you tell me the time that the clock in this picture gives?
3:44
